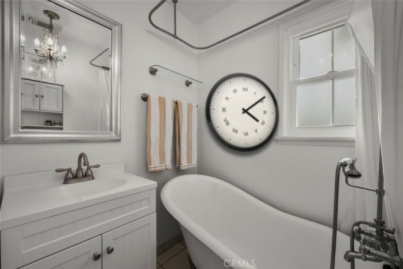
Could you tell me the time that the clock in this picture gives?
4:09
